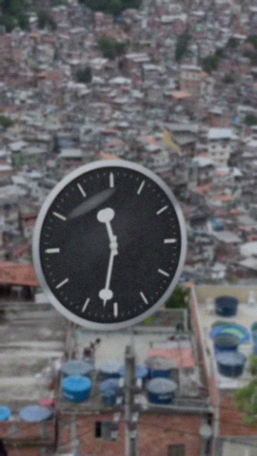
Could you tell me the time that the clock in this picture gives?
11:32
